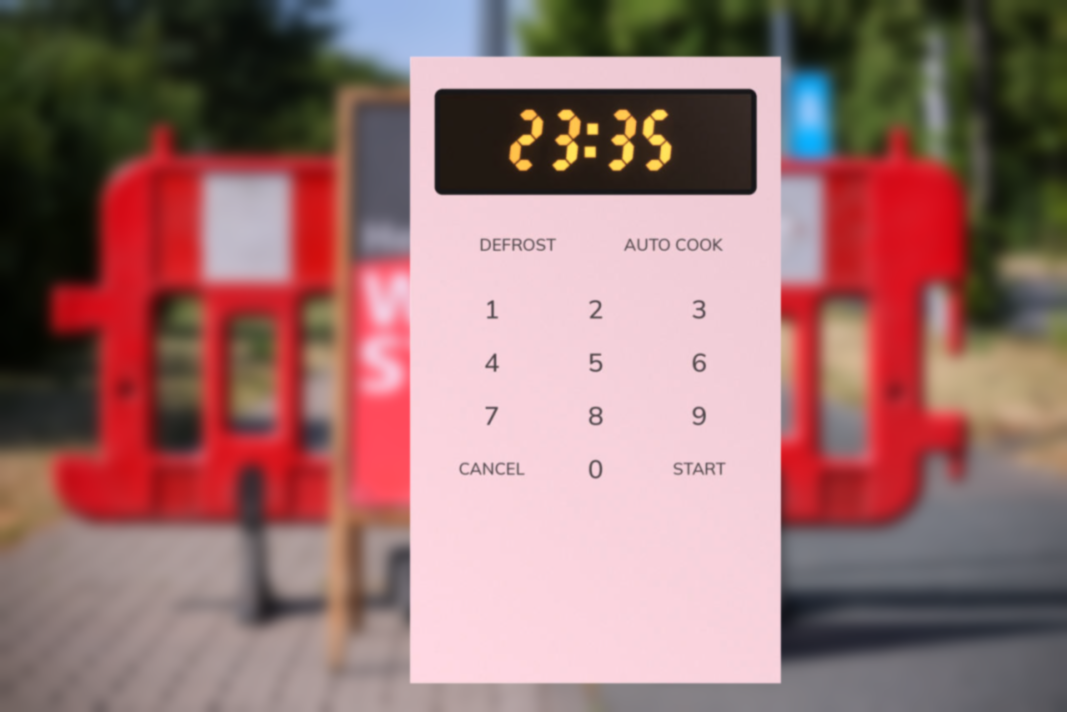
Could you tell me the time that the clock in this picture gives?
23:35
